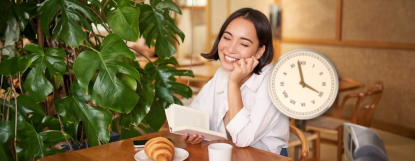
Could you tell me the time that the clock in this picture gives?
3:58
